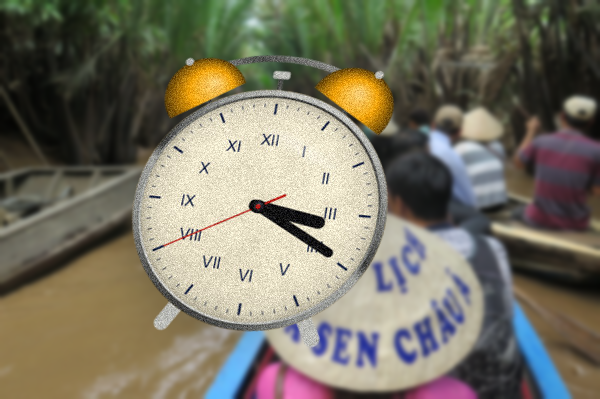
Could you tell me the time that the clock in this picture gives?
3:19:40
